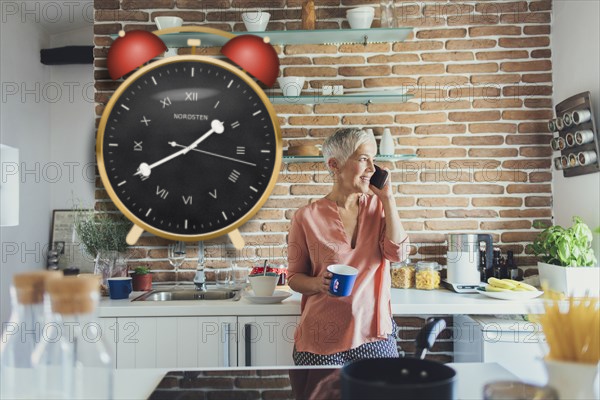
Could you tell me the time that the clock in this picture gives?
1:40:17
